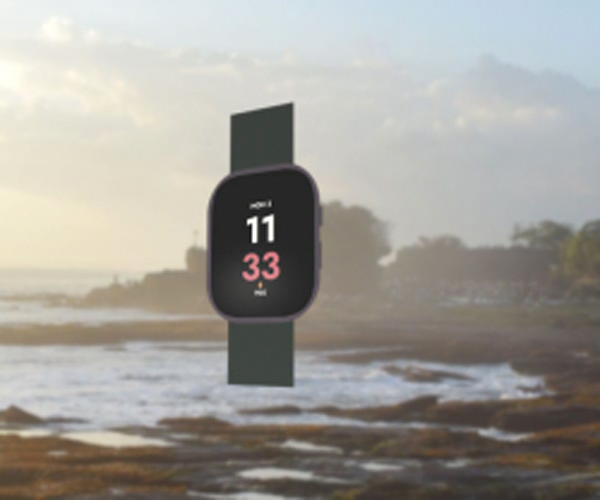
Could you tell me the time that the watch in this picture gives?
11:33
